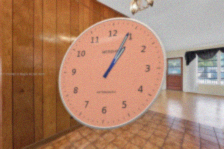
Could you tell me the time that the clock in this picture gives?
1:04
